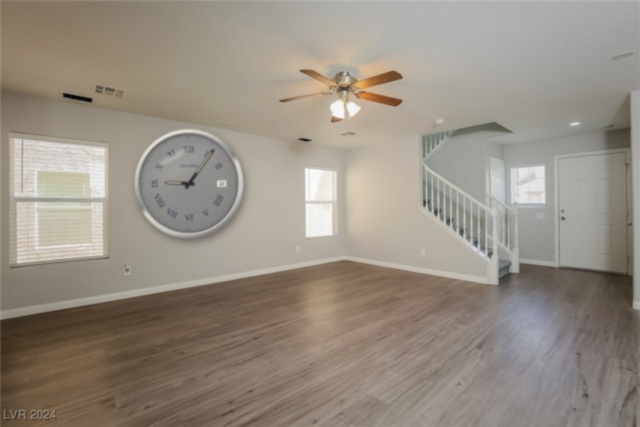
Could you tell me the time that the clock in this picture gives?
9:06
